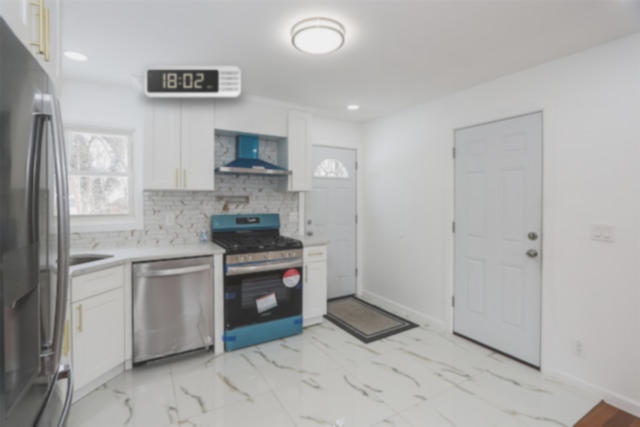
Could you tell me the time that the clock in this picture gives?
18:02
